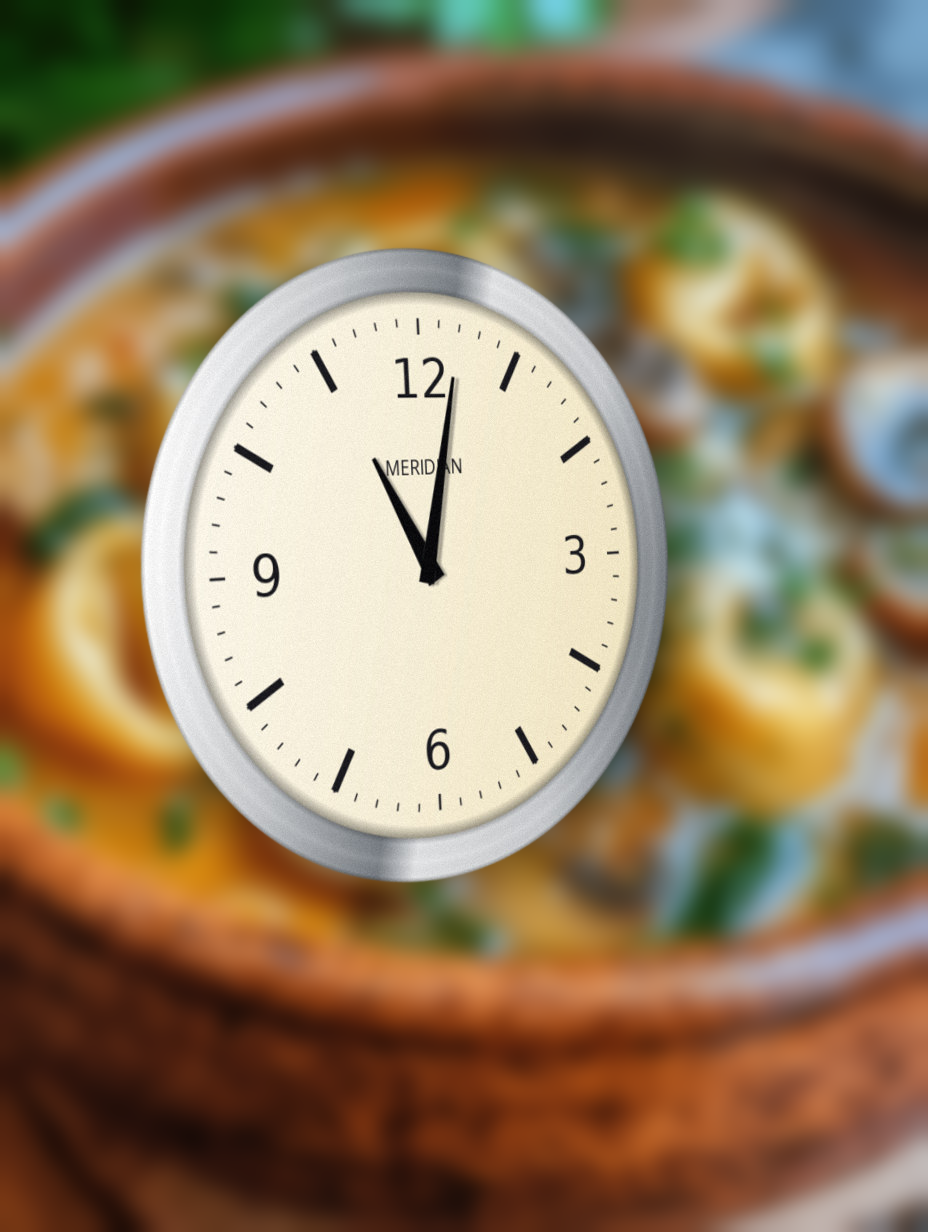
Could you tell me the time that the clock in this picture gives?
11:02
